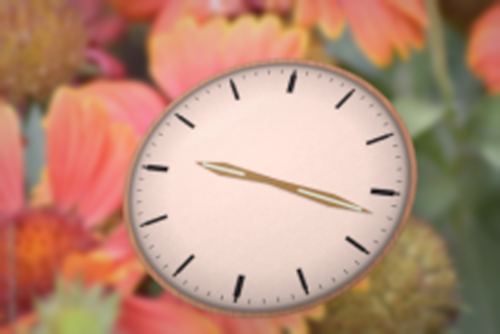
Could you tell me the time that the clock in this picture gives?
9:17
